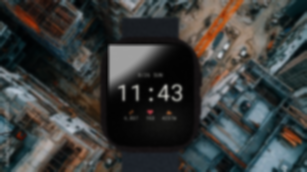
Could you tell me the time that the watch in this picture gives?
11:43
